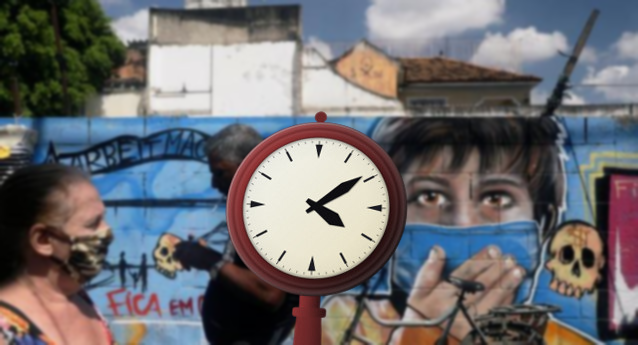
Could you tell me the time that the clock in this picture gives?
4:09
